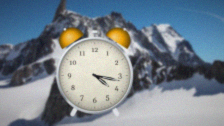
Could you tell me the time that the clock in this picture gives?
4:17
